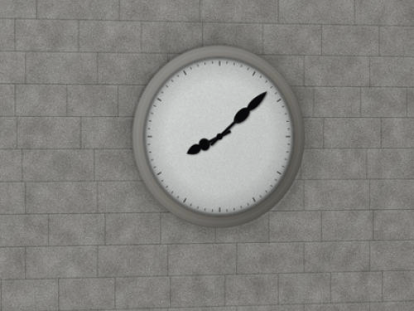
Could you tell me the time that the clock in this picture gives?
8:08
